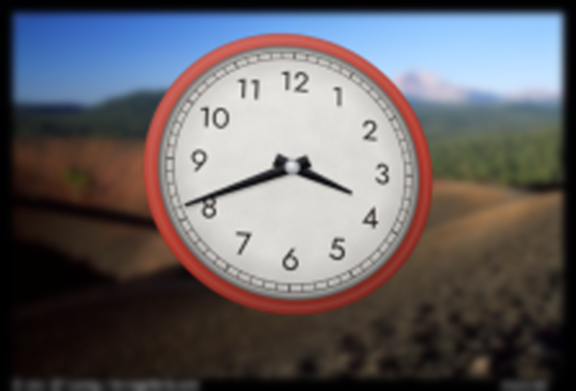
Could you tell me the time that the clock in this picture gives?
3:41
